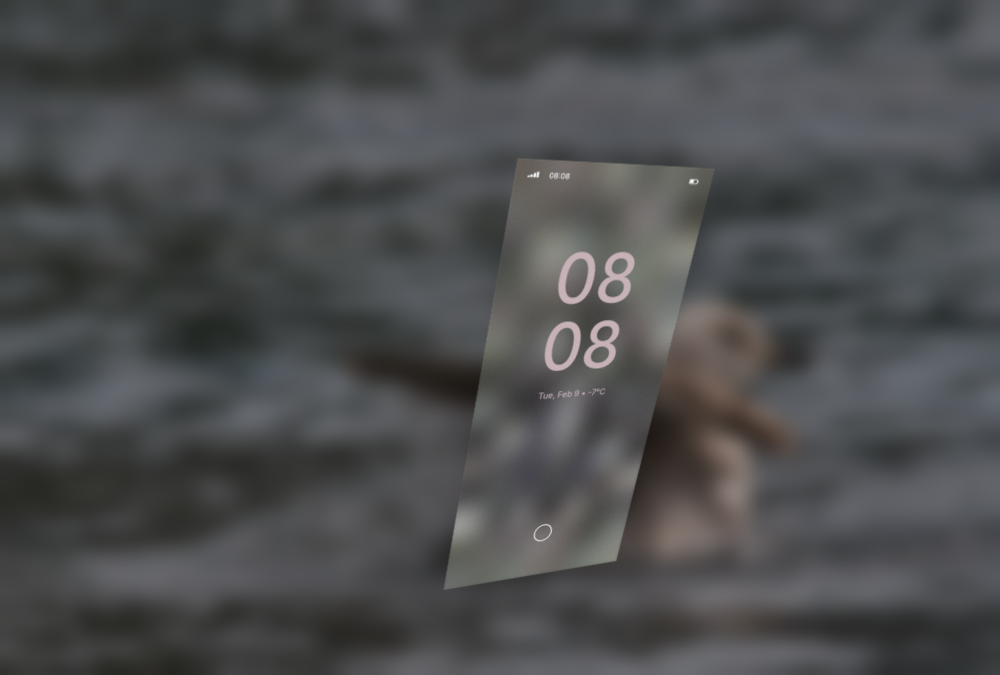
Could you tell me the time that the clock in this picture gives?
8:08
